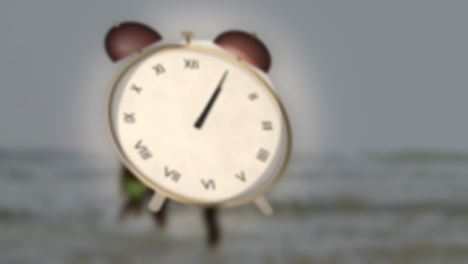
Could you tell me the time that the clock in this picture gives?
1:05
